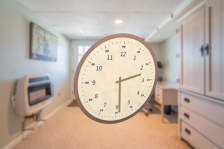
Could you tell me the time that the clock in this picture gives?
2:29
